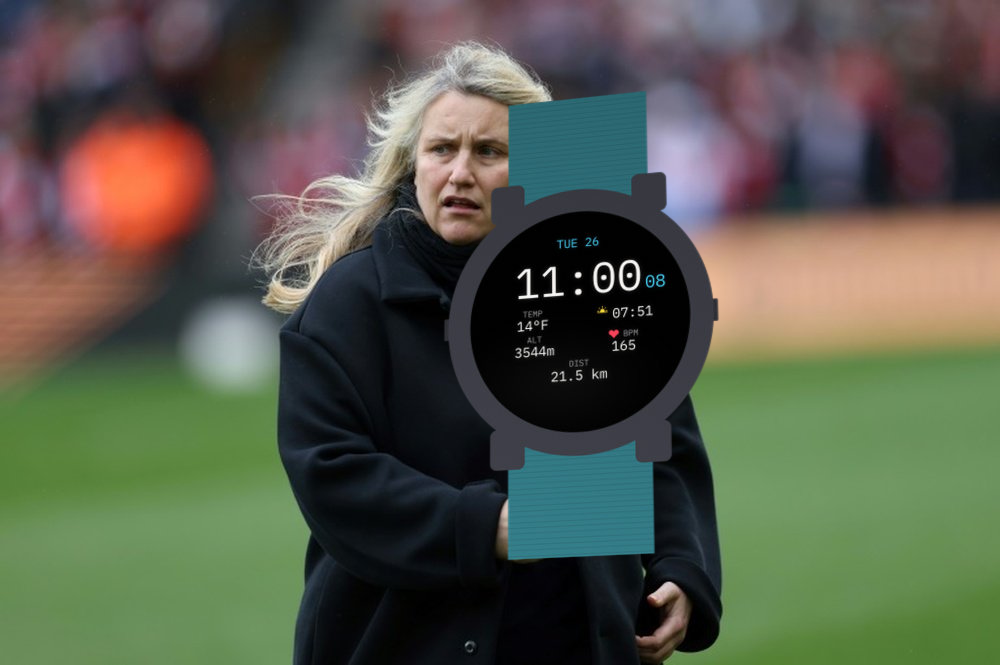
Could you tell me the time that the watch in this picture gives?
11:00:08
